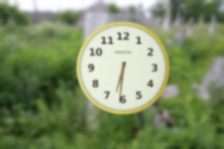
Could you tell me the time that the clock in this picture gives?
6:31
